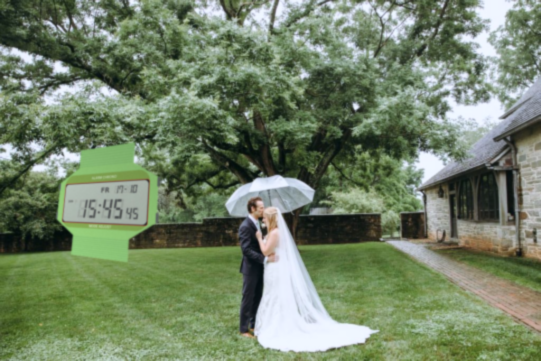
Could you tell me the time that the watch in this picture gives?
15:45
